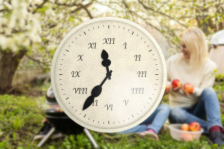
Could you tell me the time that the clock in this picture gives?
11:36
